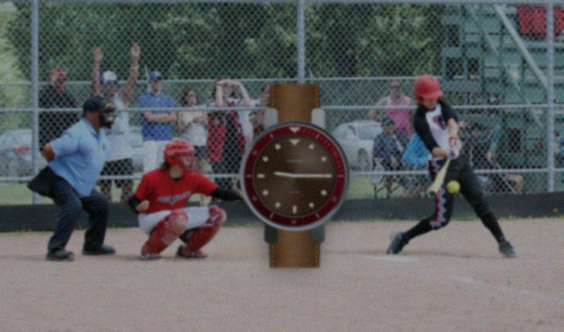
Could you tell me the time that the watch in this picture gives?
9:15
